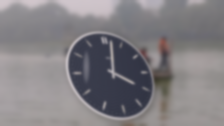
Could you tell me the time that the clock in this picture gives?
4:02
